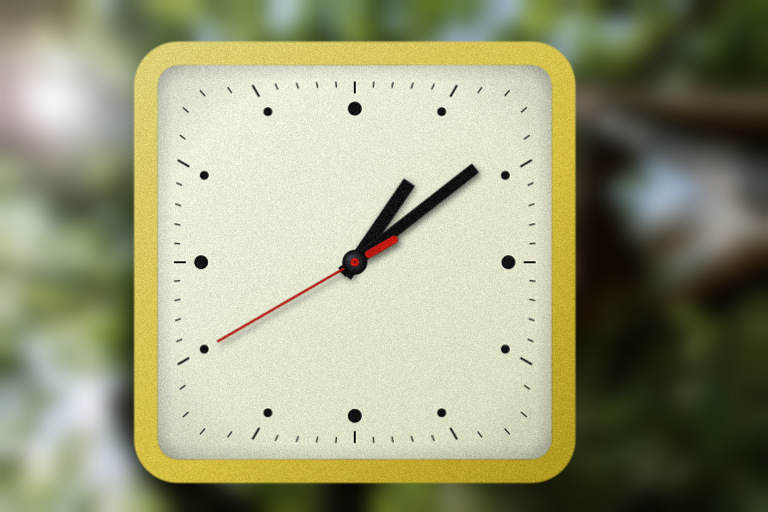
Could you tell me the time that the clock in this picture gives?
1:08:40
